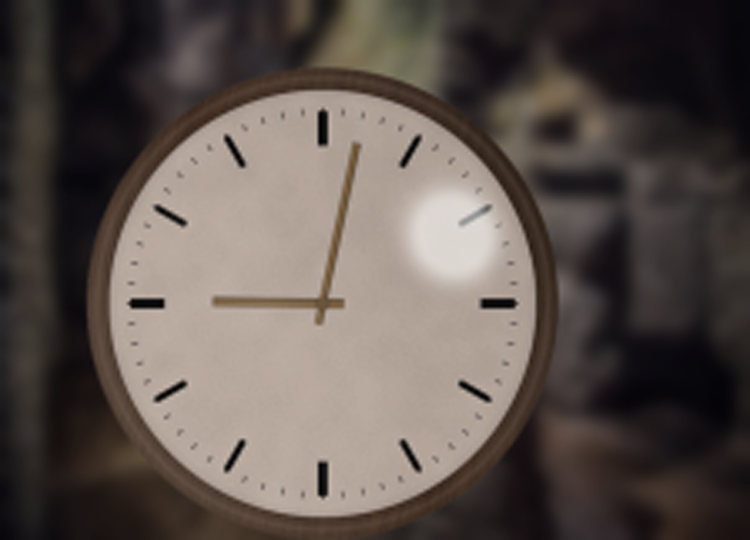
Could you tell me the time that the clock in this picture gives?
9:02
